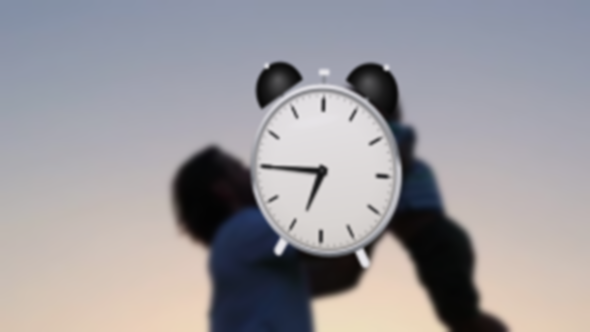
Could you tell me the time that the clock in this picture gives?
6:45
